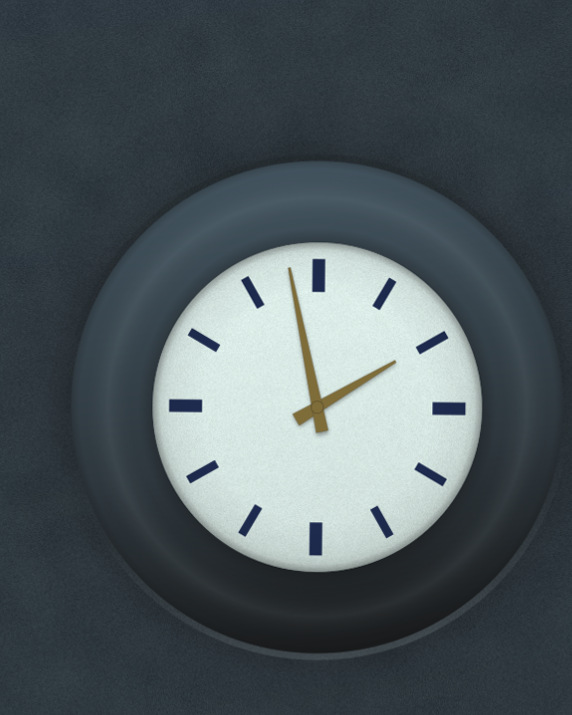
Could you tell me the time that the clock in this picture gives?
1:58
